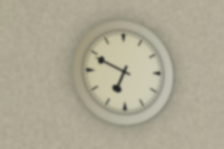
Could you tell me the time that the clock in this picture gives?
6:49
